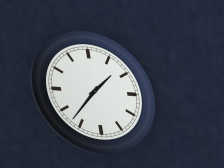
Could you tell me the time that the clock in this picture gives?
1:37
